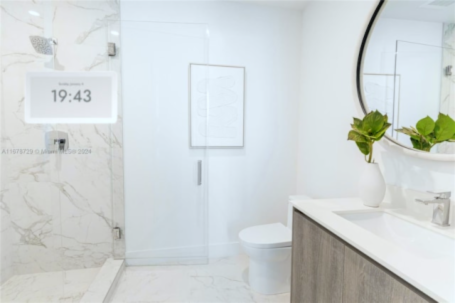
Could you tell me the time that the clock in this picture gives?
19:43
